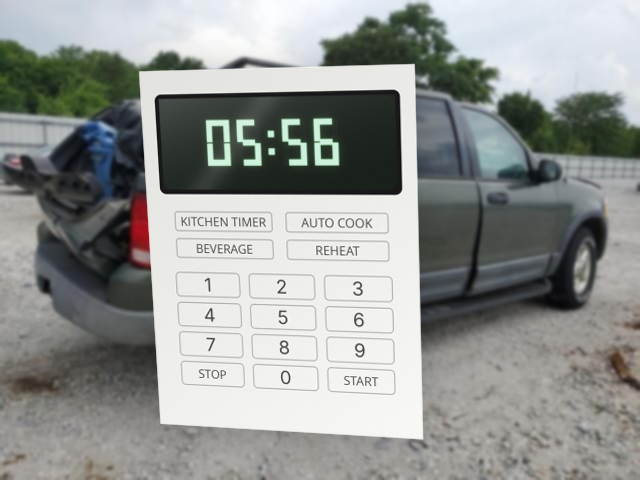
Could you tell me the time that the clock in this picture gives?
5:56
